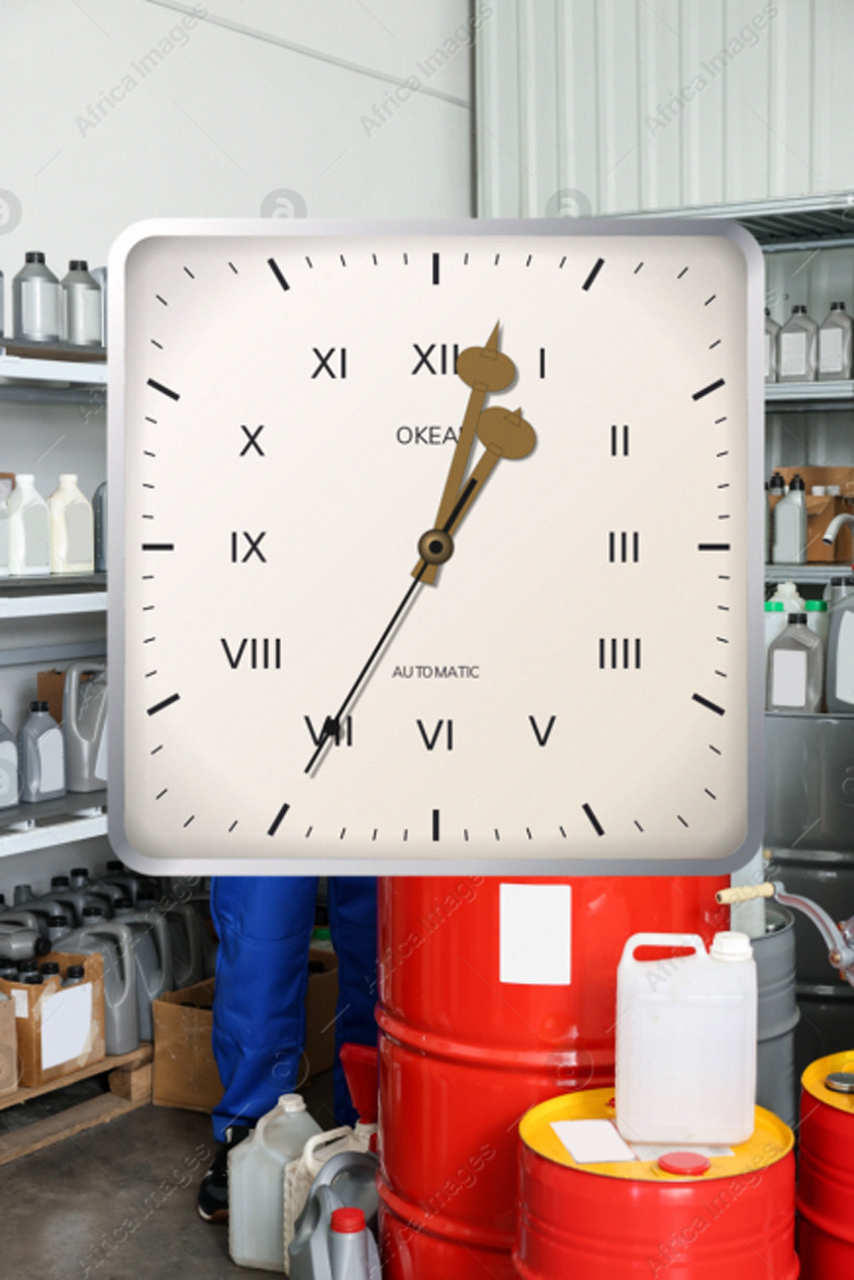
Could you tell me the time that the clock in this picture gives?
1:02:35
